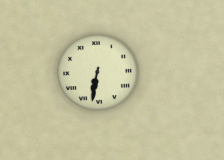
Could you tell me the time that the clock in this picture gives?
6:32
